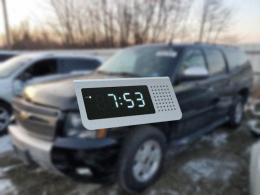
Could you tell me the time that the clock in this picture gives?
7:53
